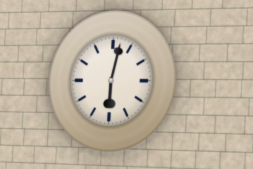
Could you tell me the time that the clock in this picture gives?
6:02
